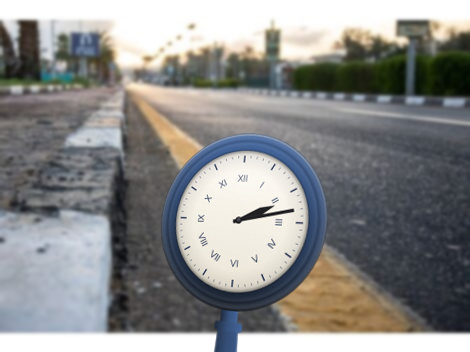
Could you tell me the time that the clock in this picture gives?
2:13
